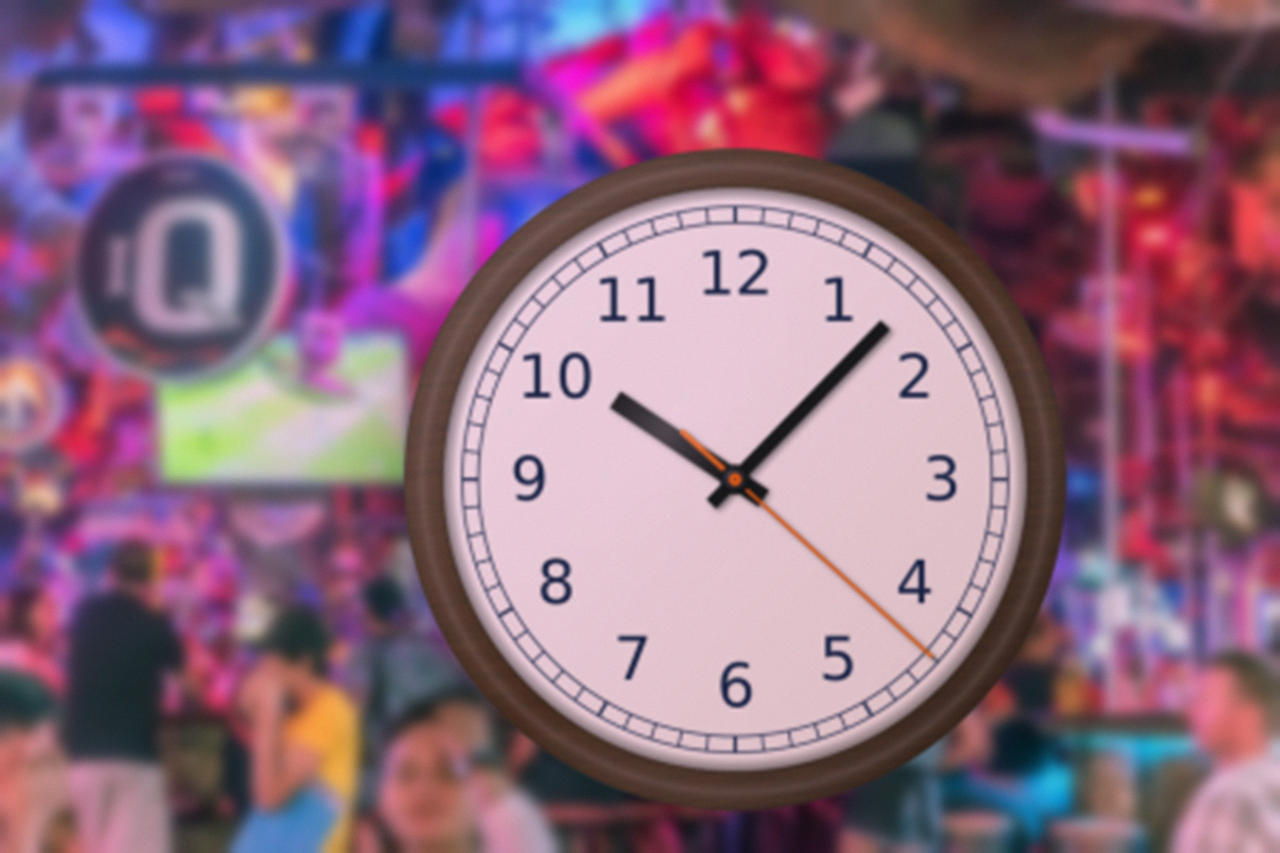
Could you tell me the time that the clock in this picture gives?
10:07:22
